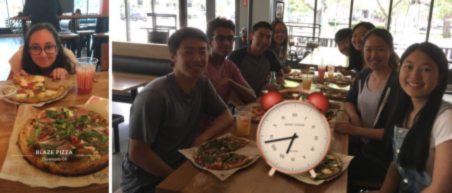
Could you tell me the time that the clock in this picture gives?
6:43
